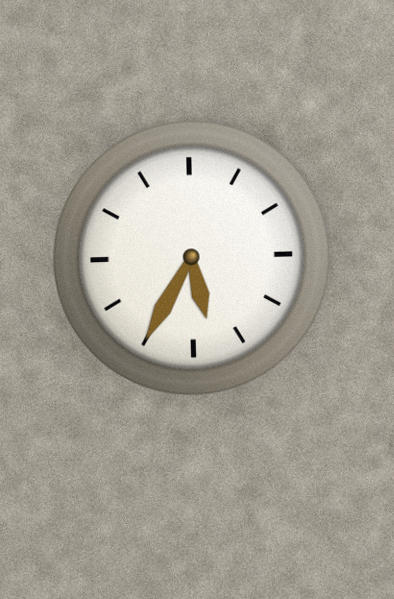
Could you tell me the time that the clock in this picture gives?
5:35
